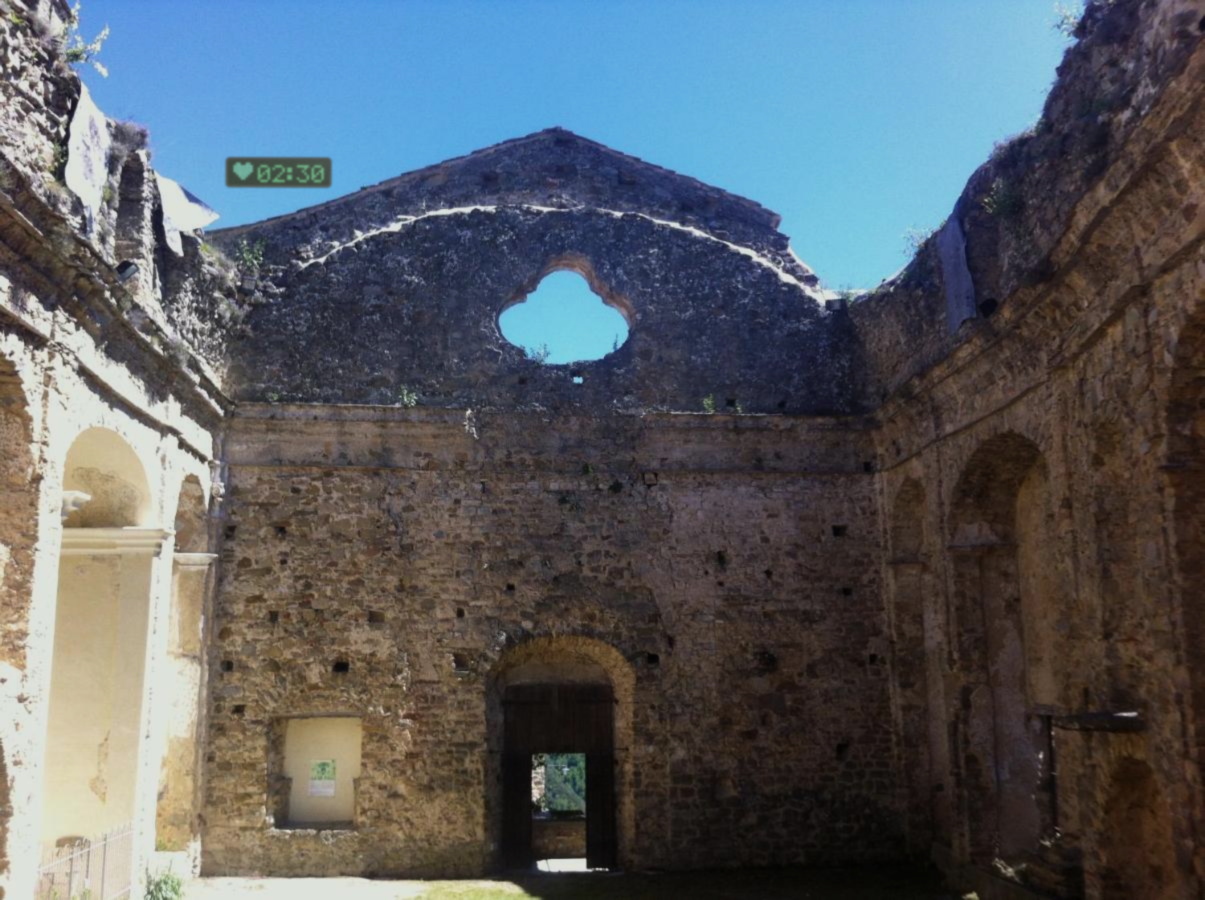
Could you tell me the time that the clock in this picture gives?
2:30
